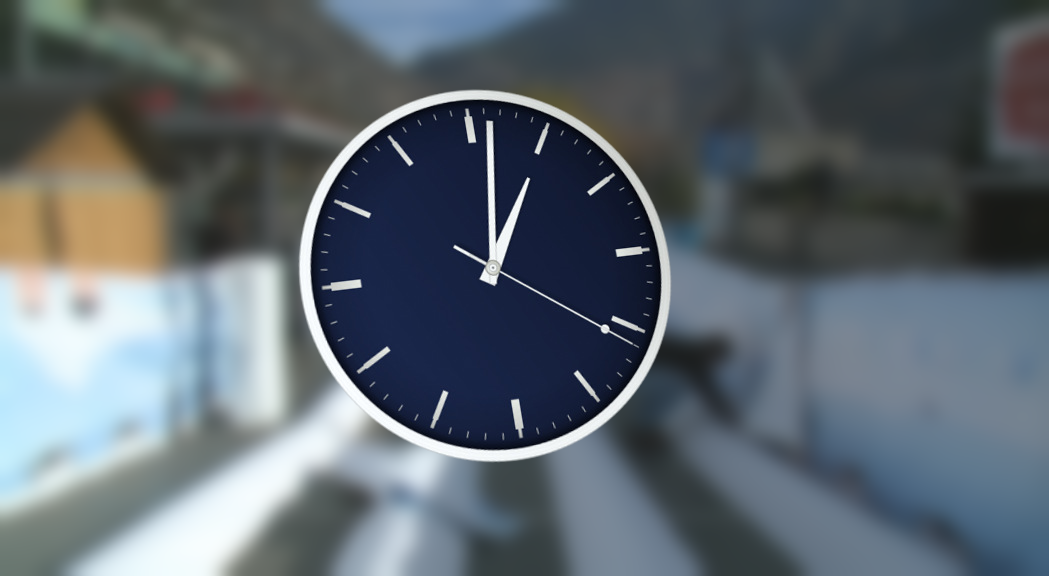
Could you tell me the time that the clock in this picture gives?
1:01:21
